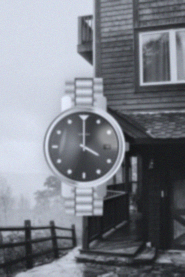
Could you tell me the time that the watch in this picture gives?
4:00
